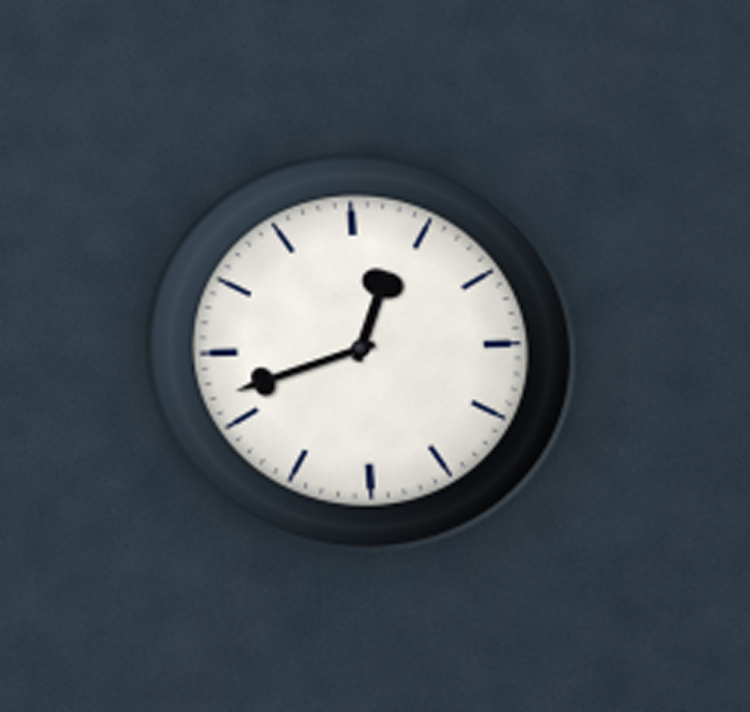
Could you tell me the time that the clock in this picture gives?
12:42
